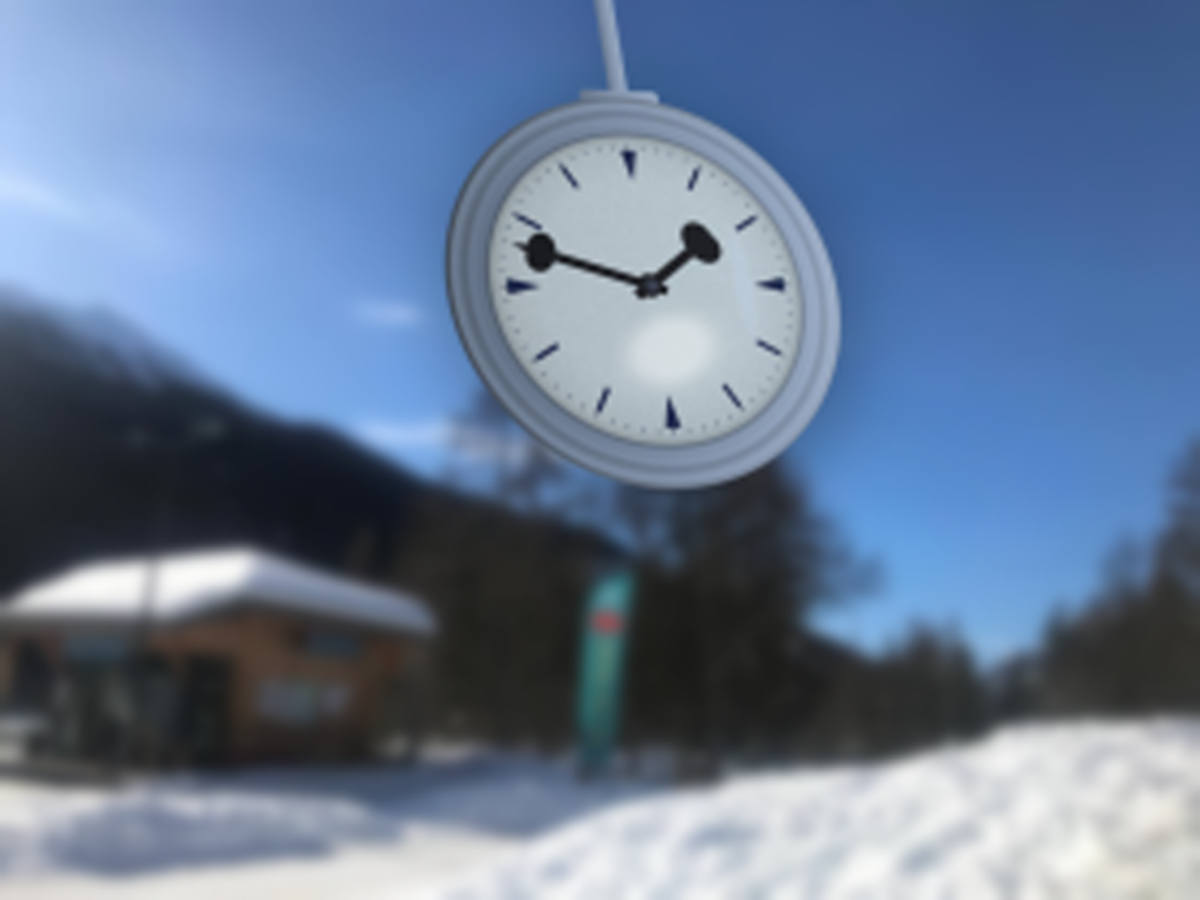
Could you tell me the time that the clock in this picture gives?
1:48
